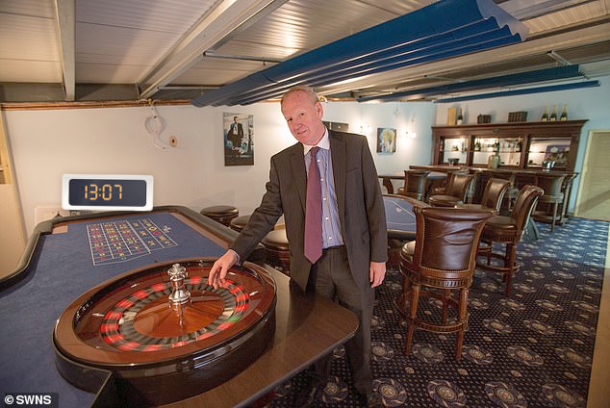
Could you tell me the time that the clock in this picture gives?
13:07
